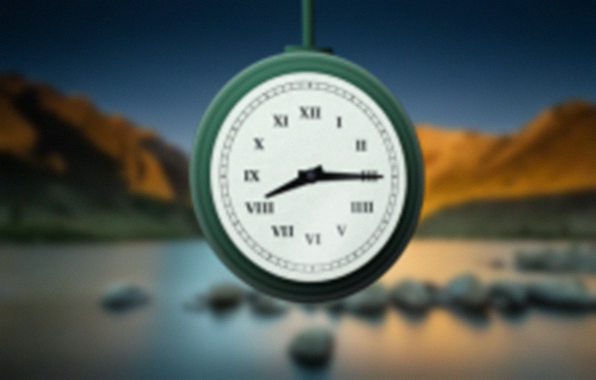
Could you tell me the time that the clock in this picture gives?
8:15
